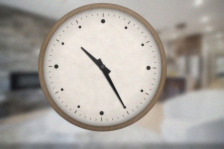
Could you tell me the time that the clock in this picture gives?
10:25
